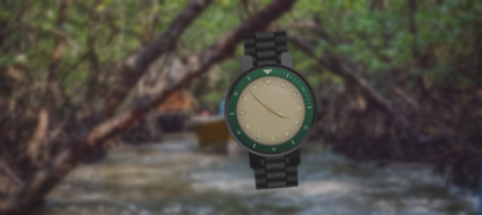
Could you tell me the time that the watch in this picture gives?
3:53
